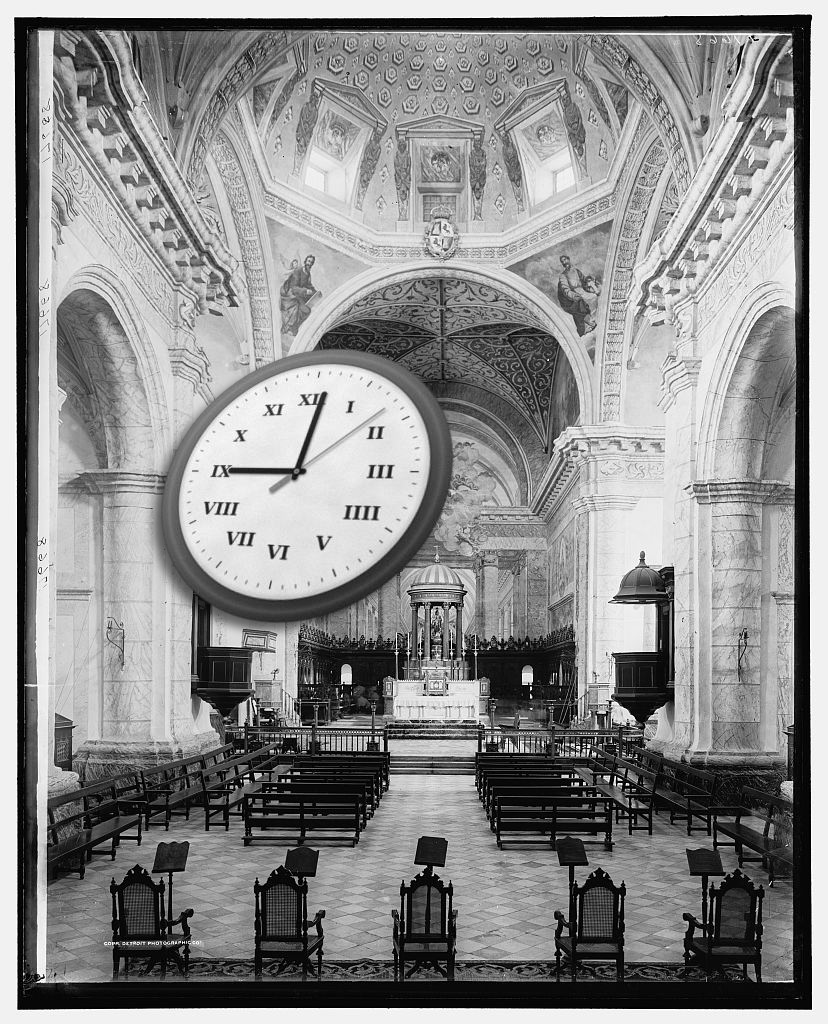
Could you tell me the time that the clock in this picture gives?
9:01:08
